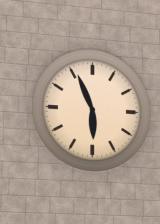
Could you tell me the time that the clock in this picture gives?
5:56
